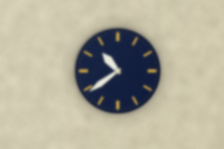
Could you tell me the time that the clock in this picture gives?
10:39
